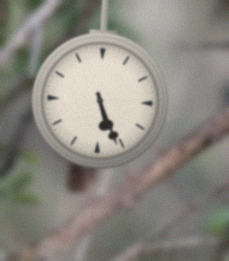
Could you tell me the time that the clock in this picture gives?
5:26
